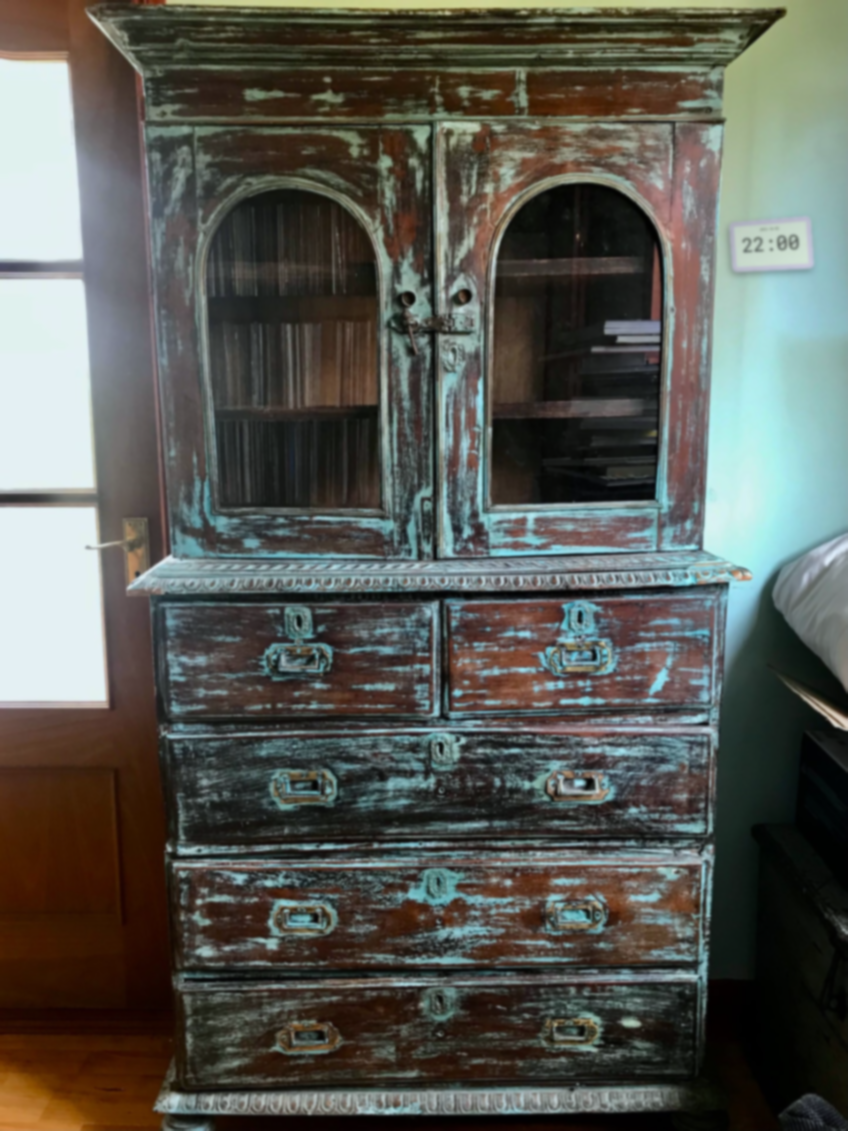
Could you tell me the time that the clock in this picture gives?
22:00
